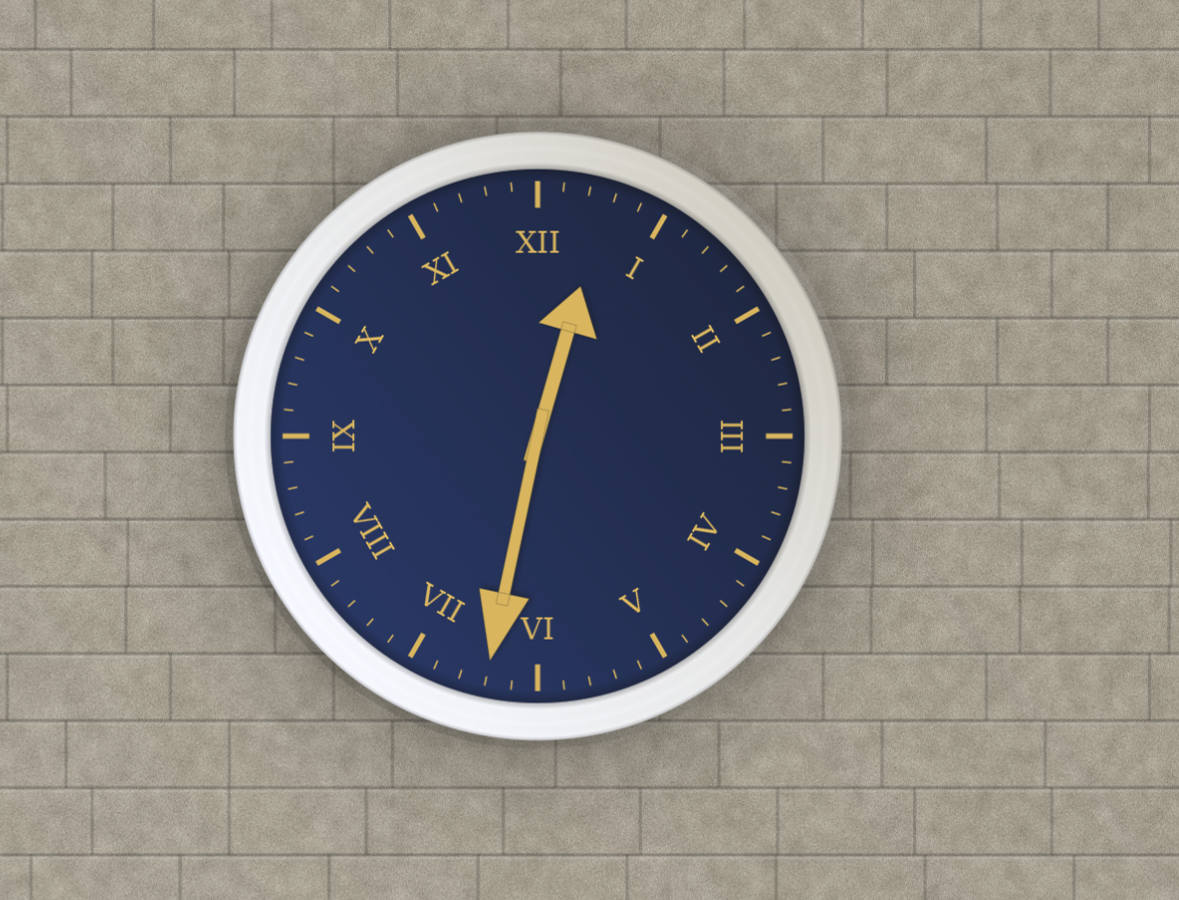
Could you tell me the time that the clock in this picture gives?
12:32
